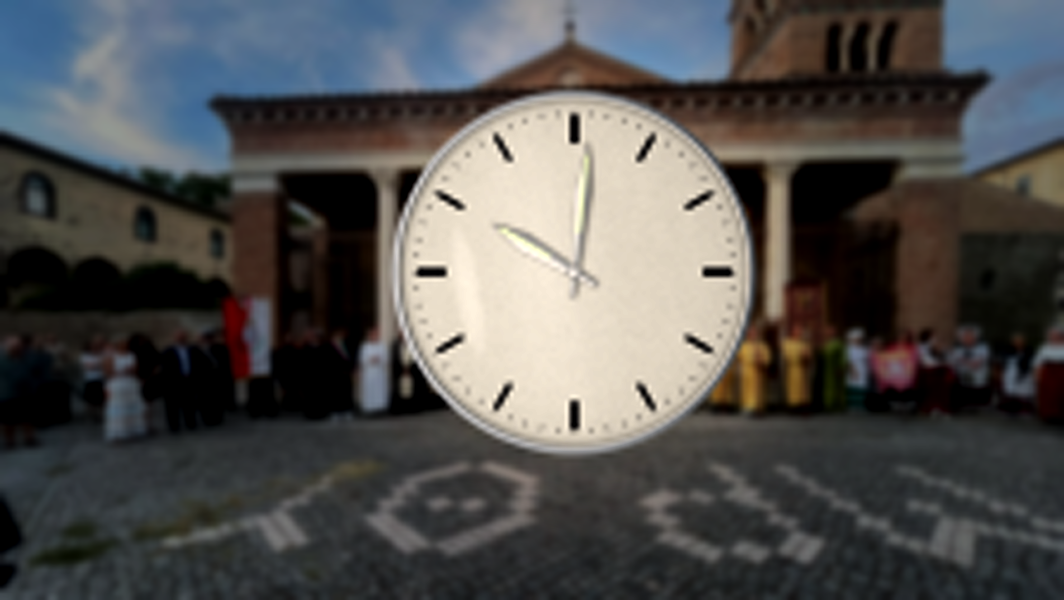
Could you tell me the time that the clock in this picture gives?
10:01
